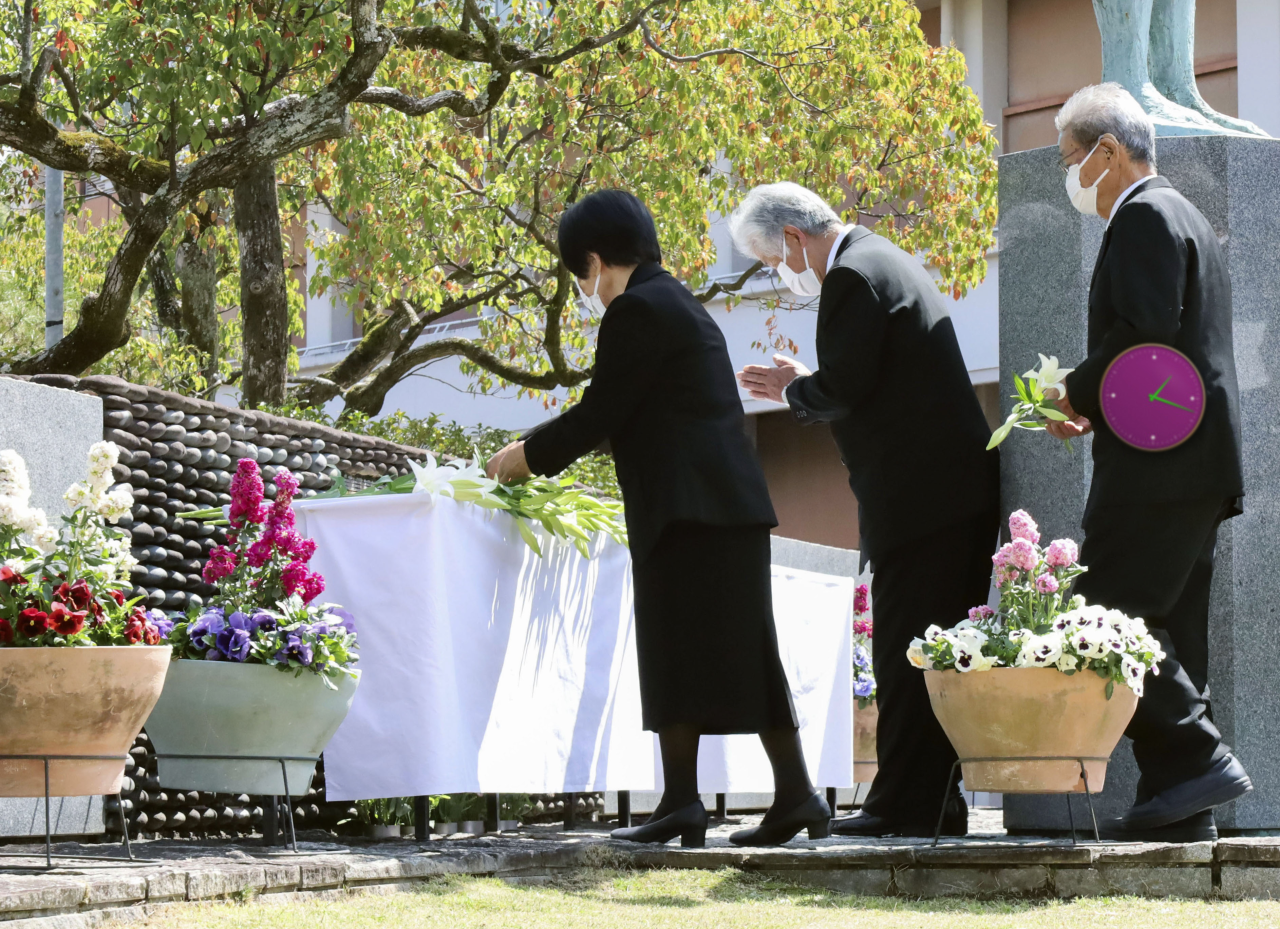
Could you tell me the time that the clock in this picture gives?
1:18
